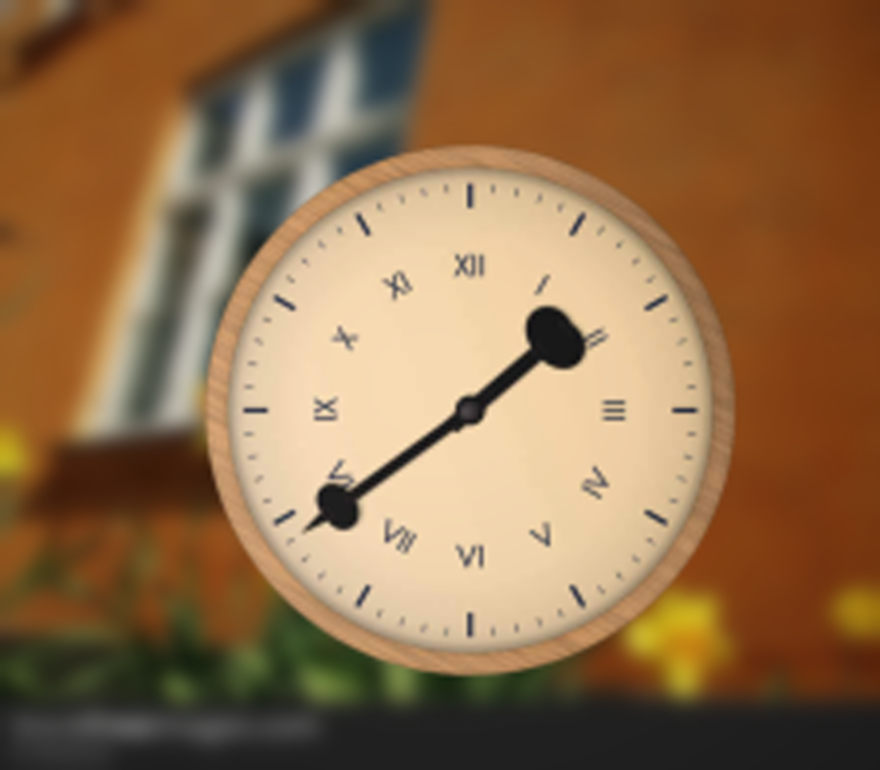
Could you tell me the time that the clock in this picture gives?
1:39
